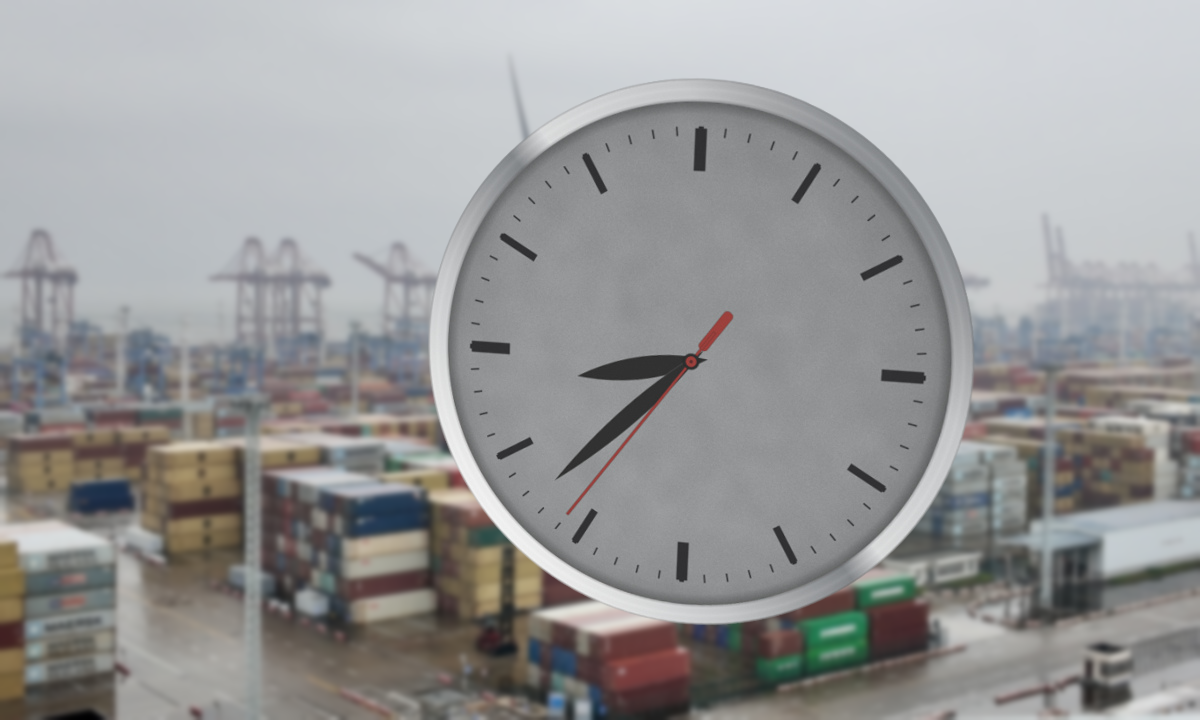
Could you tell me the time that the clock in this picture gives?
8:37:36
